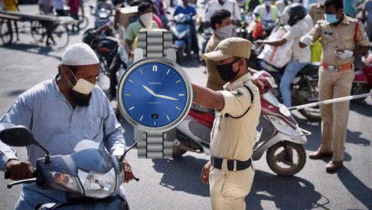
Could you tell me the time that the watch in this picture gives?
10:17
